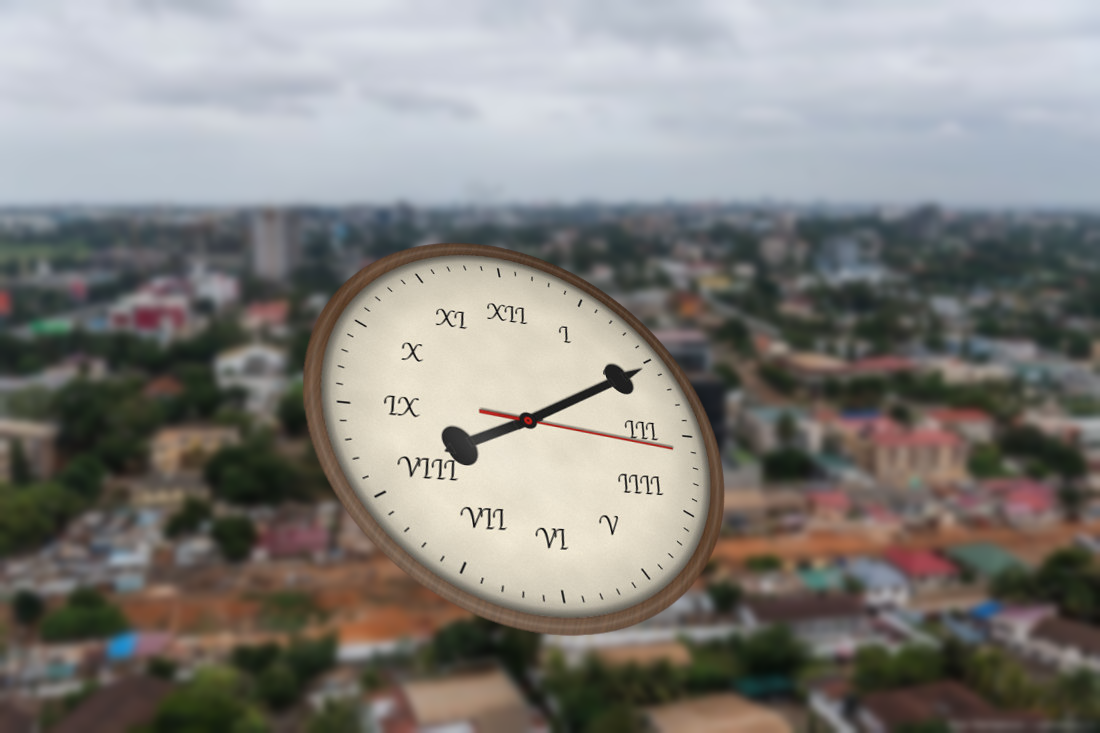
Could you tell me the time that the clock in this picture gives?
8:10:16
